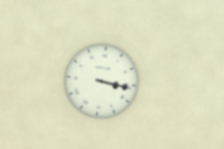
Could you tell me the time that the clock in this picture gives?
3:16
